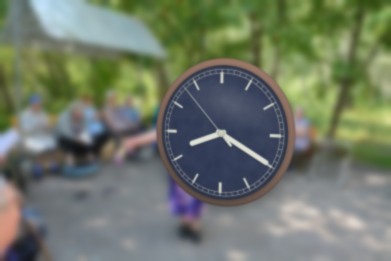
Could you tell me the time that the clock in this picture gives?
8:19:53
